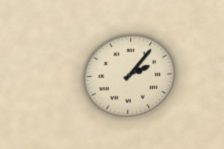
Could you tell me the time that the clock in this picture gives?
2:06
